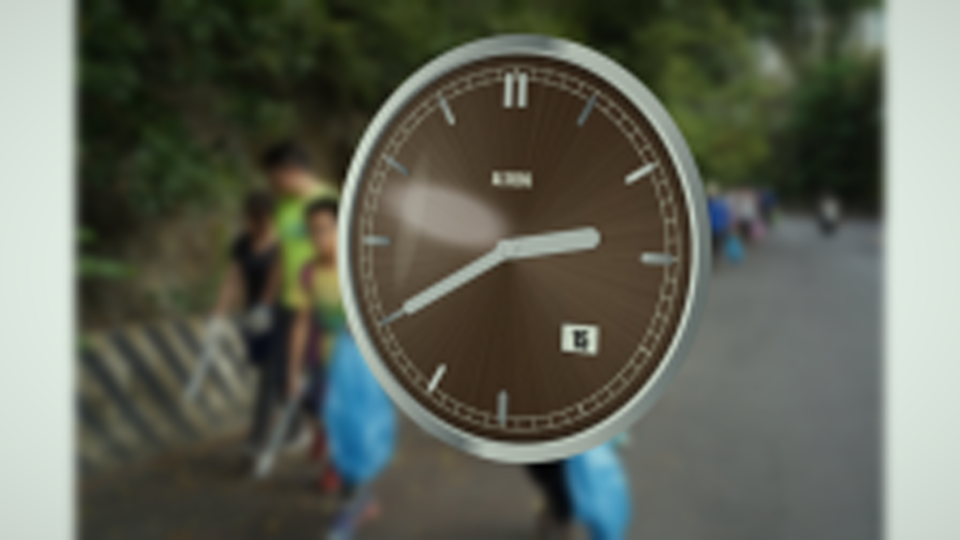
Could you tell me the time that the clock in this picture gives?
2:40
